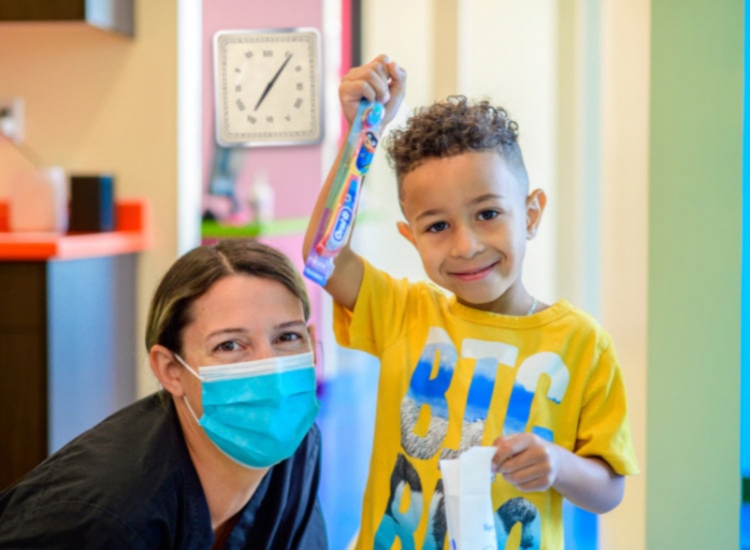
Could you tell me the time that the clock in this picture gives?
7:06
